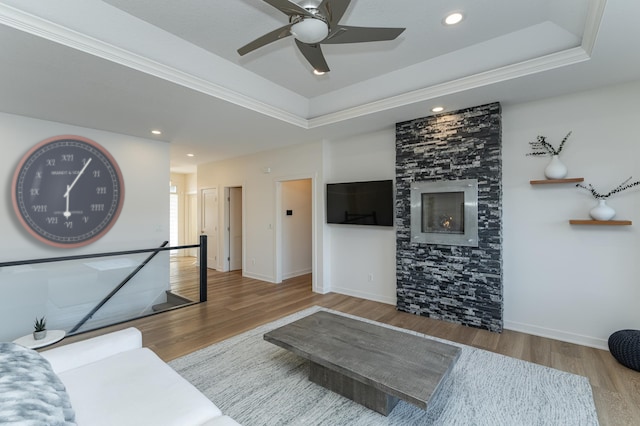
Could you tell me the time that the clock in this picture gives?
6:06
